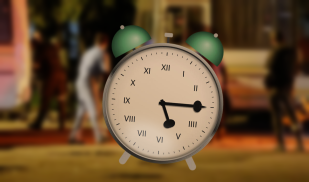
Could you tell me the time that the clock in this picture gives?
5:15
